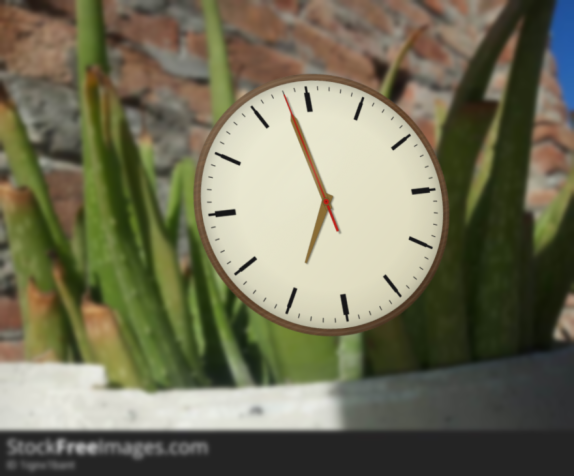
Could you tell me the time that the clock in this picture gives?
6:57:58
